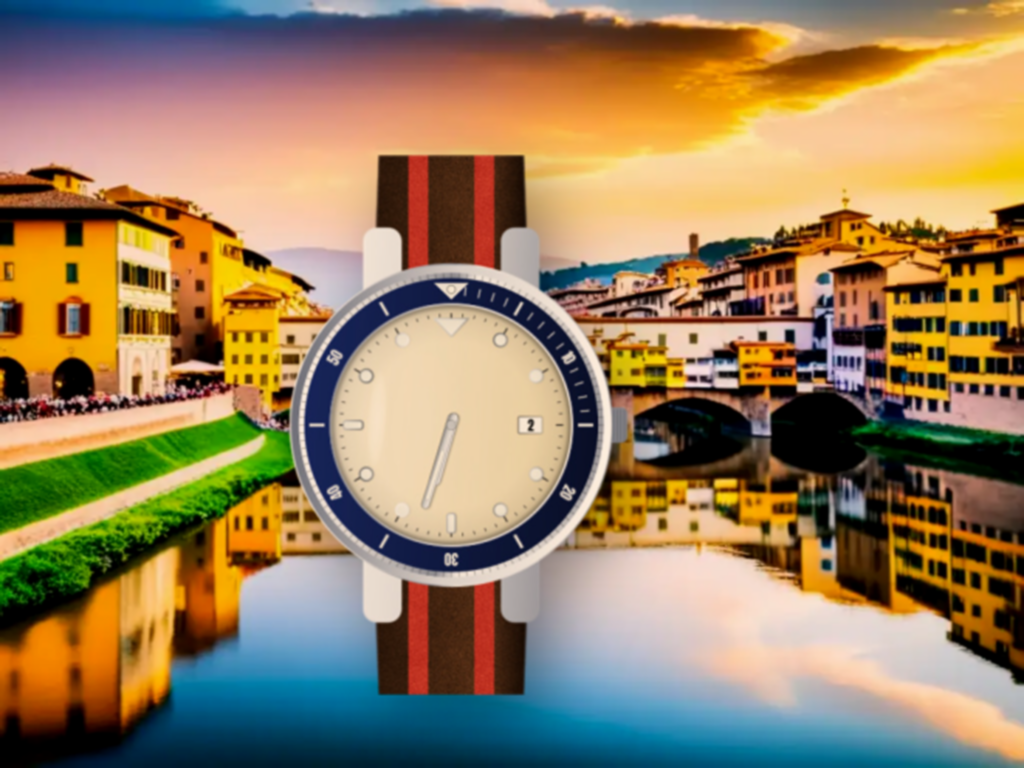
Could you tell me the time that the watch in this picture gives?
6:33
